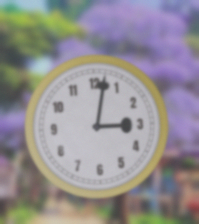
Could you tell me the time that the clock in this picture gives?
3:02
